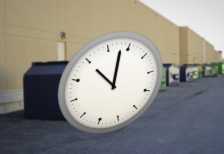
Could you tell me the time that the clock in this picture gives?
9:58
